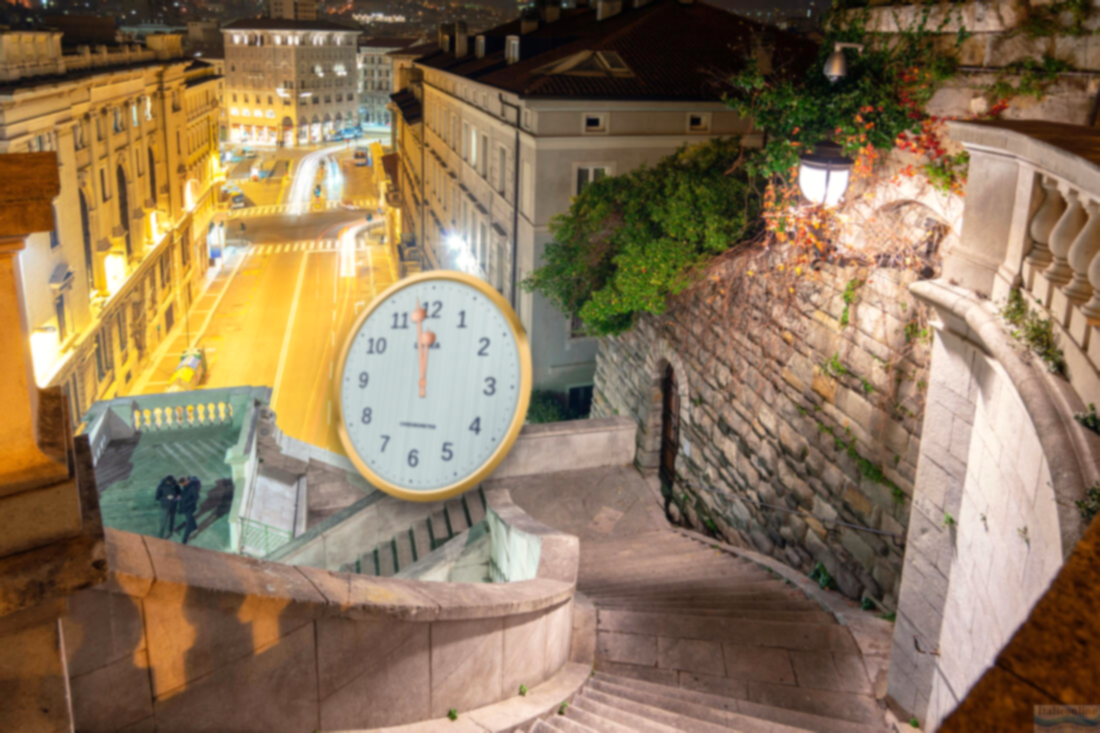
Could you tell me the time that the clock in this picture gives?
11:58
